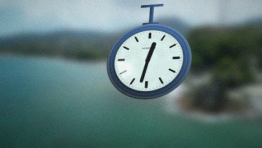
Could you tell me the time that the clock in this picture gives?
12:32
